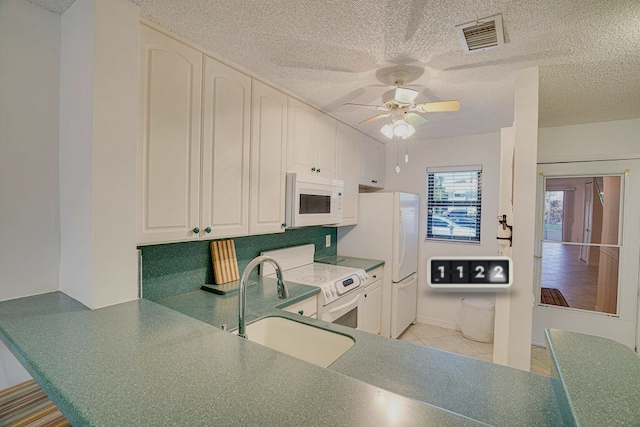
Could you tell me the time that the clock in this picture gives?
11:22
